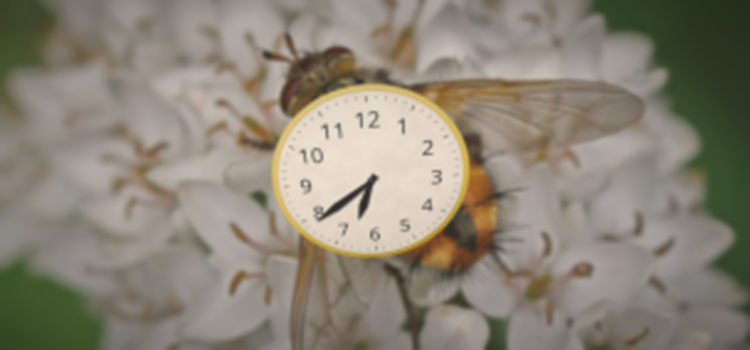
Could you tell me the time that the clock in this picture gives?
6:39
